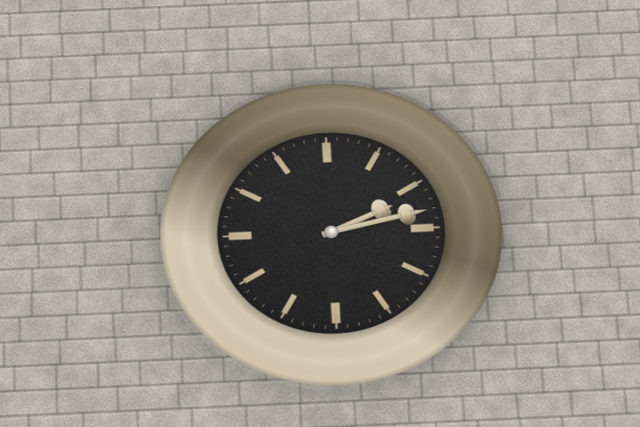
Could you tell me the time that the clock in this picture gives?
2:13
